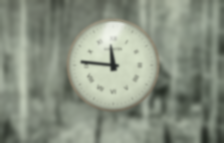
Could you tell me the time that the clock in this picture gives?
11:46
